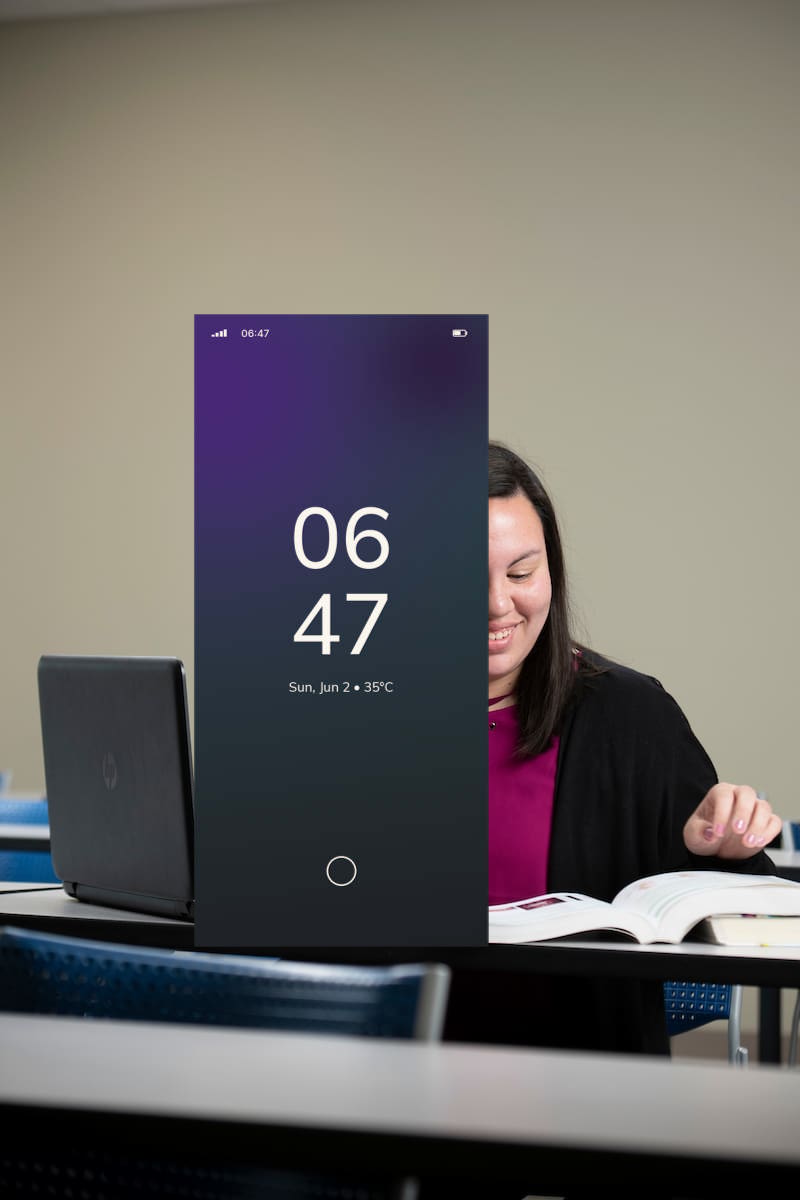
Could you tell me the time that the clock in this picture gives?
6:47
